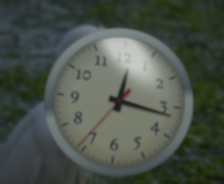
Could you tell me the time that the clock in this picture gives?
12:16:36
